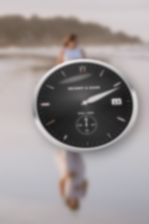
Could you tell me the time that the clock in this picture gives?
2:11
